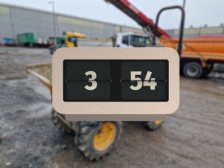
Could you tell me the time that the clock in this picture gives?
3:54
